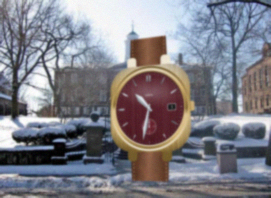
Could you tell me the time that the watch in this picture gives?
10:32
